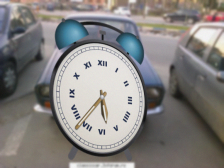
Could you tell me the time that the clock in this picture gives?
5:37
